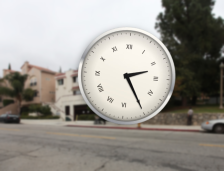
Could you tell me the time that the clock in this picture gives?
2:25
